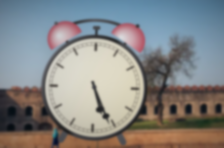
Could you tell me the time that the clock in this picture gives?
5:26
